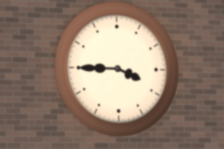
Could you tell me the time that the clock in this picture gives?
3:45
